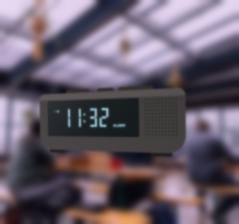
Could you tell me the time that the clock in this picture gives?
11:32
